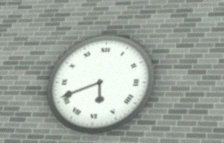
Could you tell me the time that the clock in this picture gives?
5:41
